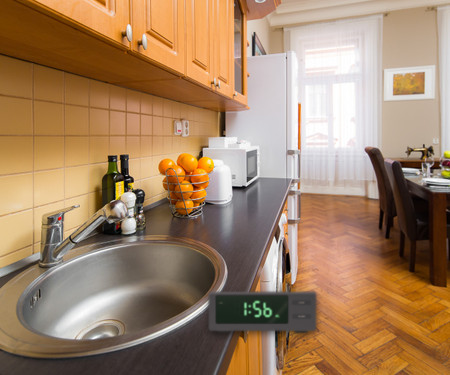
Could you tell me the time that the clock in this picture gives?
1:56
